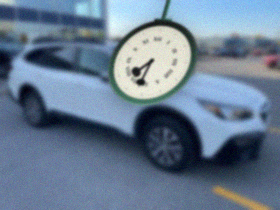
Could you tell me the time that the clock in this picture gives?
7:32
